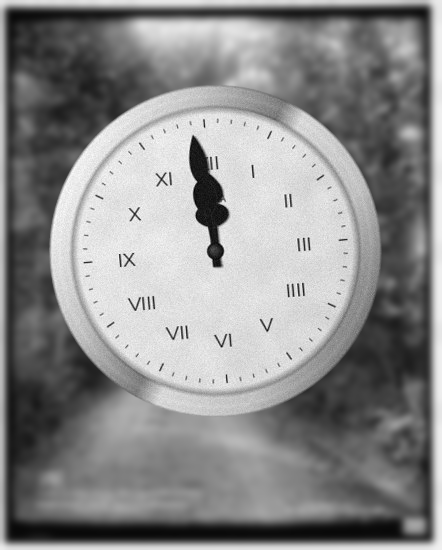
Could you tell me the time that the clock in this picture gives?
11:59
